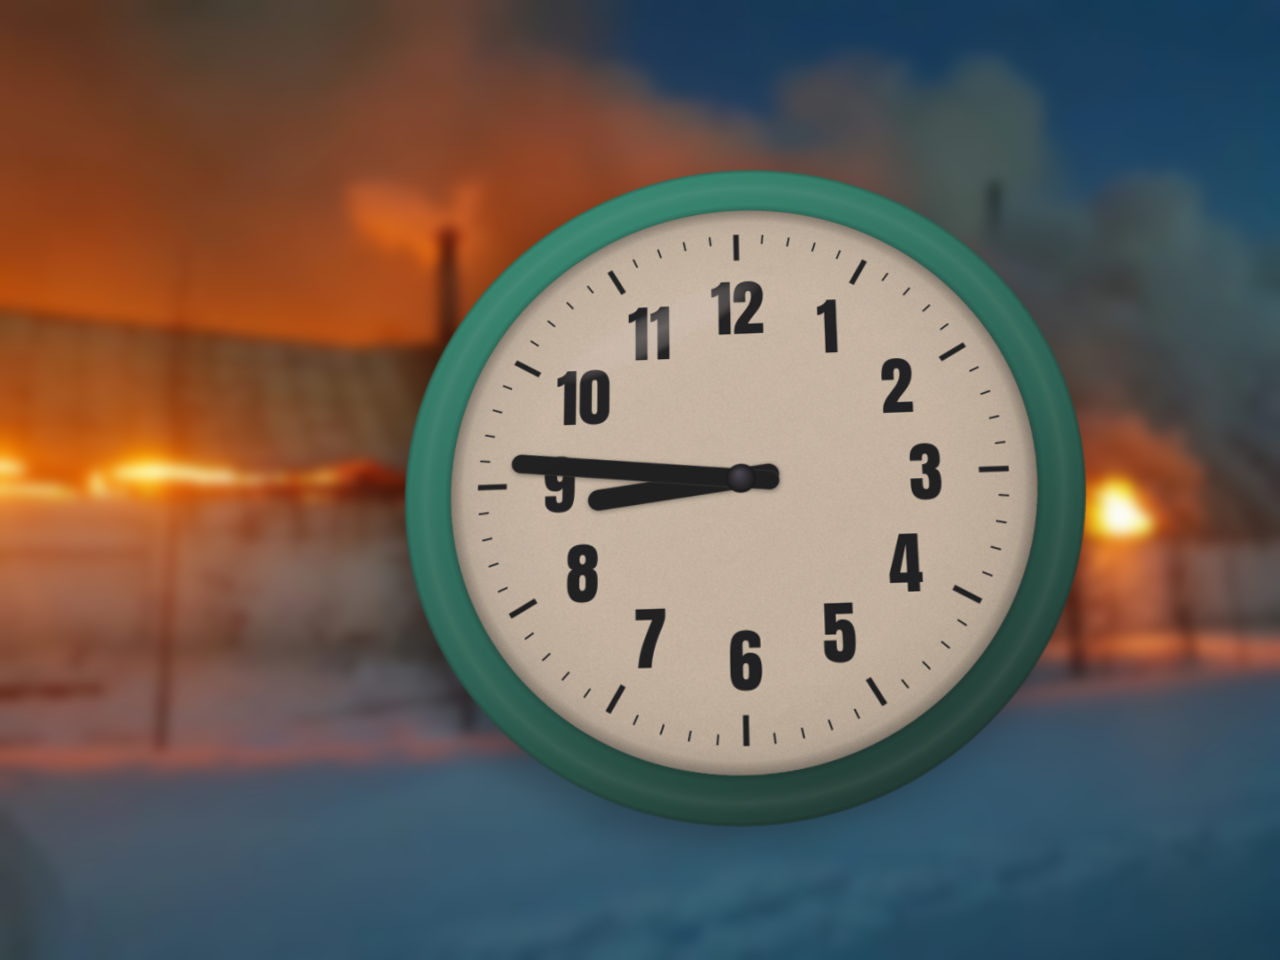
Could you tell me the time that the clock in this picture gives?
8:46
